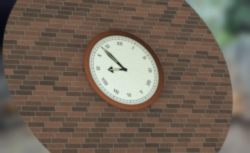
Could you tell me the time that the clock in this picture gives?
8:53
